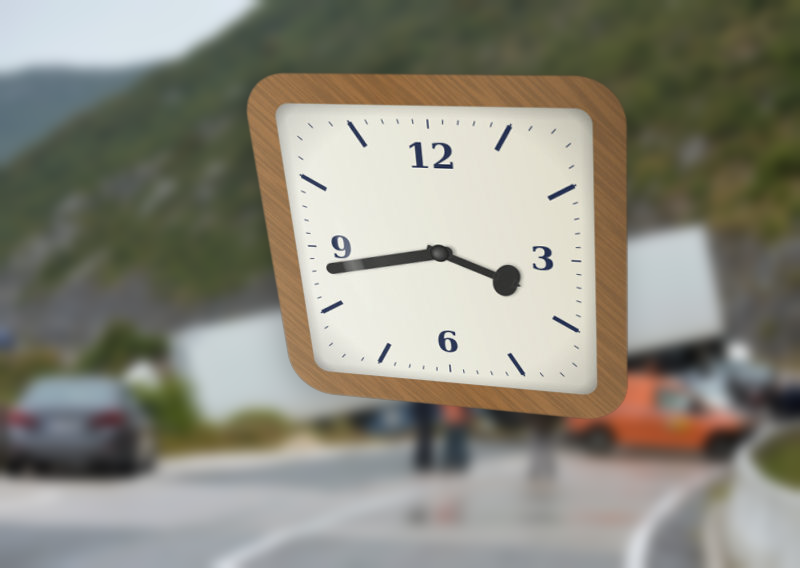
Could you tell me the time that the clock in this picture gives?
3:43
